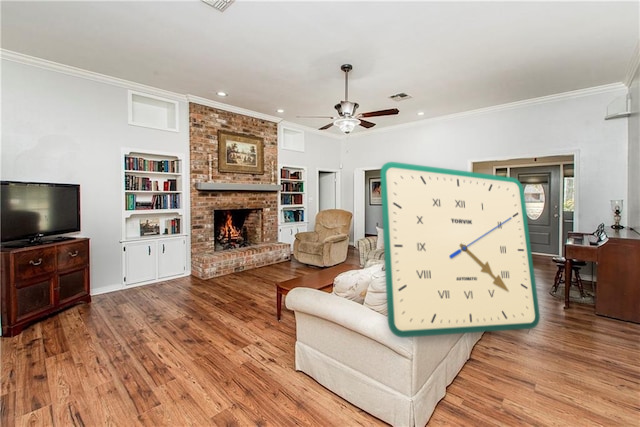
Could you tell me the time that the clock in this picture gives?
4:22:10
